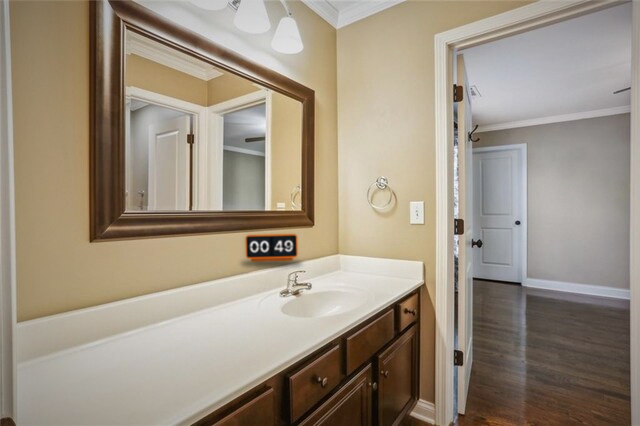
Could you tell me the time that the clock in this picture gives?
0:49
